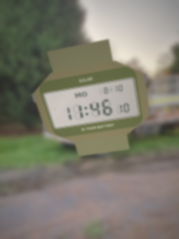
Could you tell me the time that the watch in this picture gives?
11:46:10
